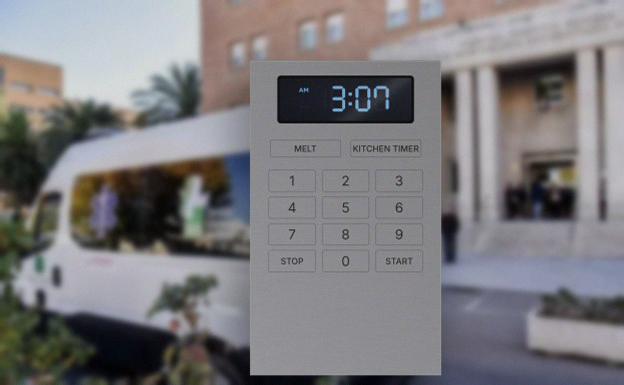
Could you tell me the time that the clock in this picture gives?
3:07
